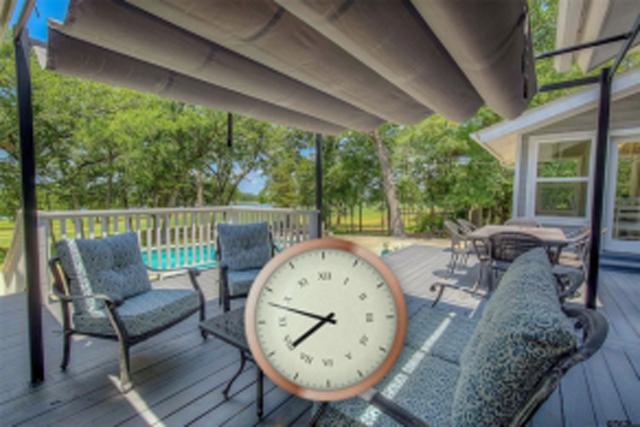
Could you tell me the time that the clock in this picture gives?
7:48
